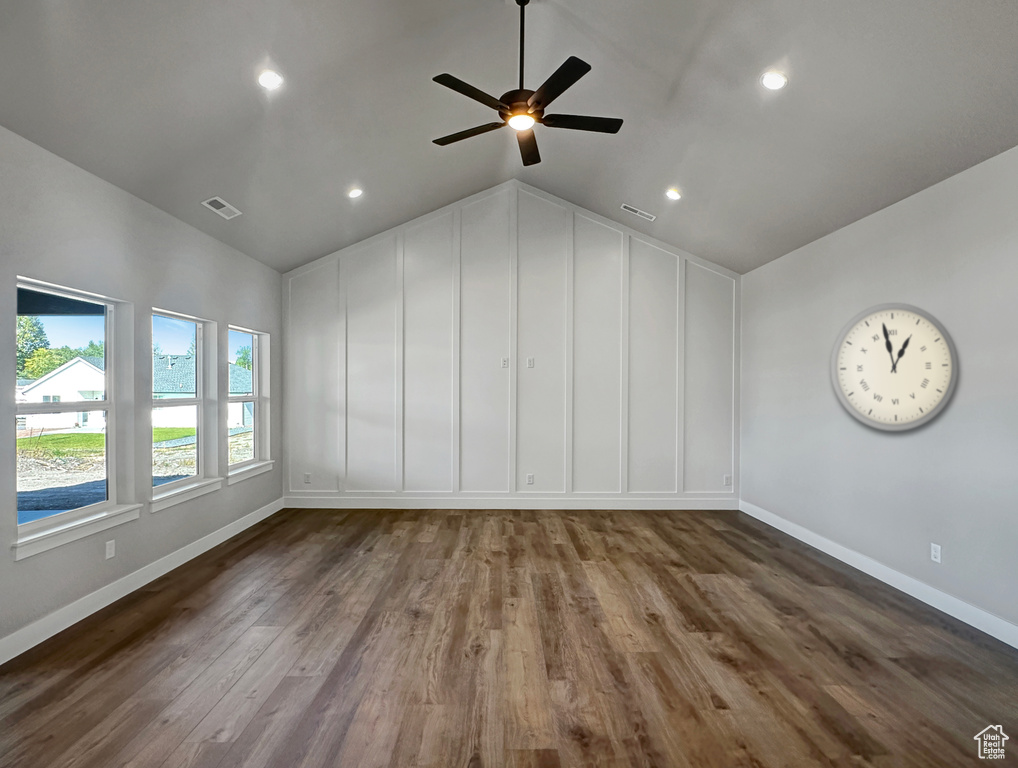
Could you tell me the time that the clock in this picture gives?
12:58
